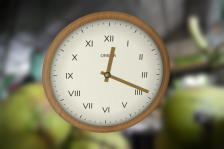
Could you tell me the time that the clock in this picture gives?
12:19
